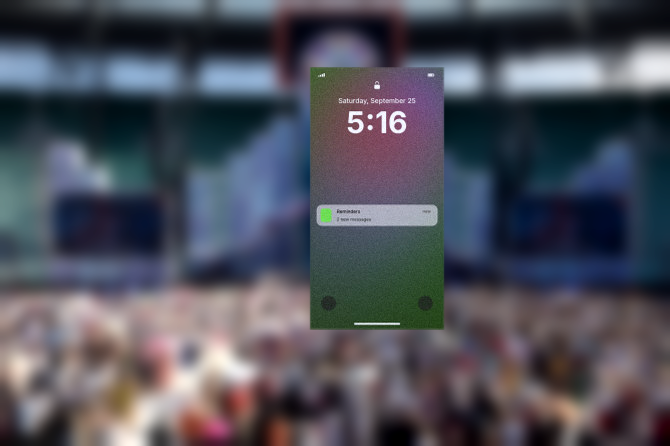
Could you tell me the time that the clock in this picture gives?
5:16
